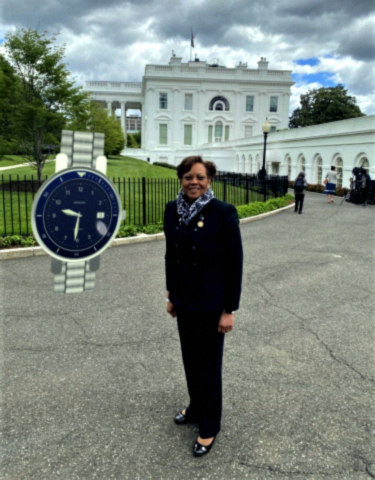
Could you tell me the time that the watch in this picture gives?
9:31
